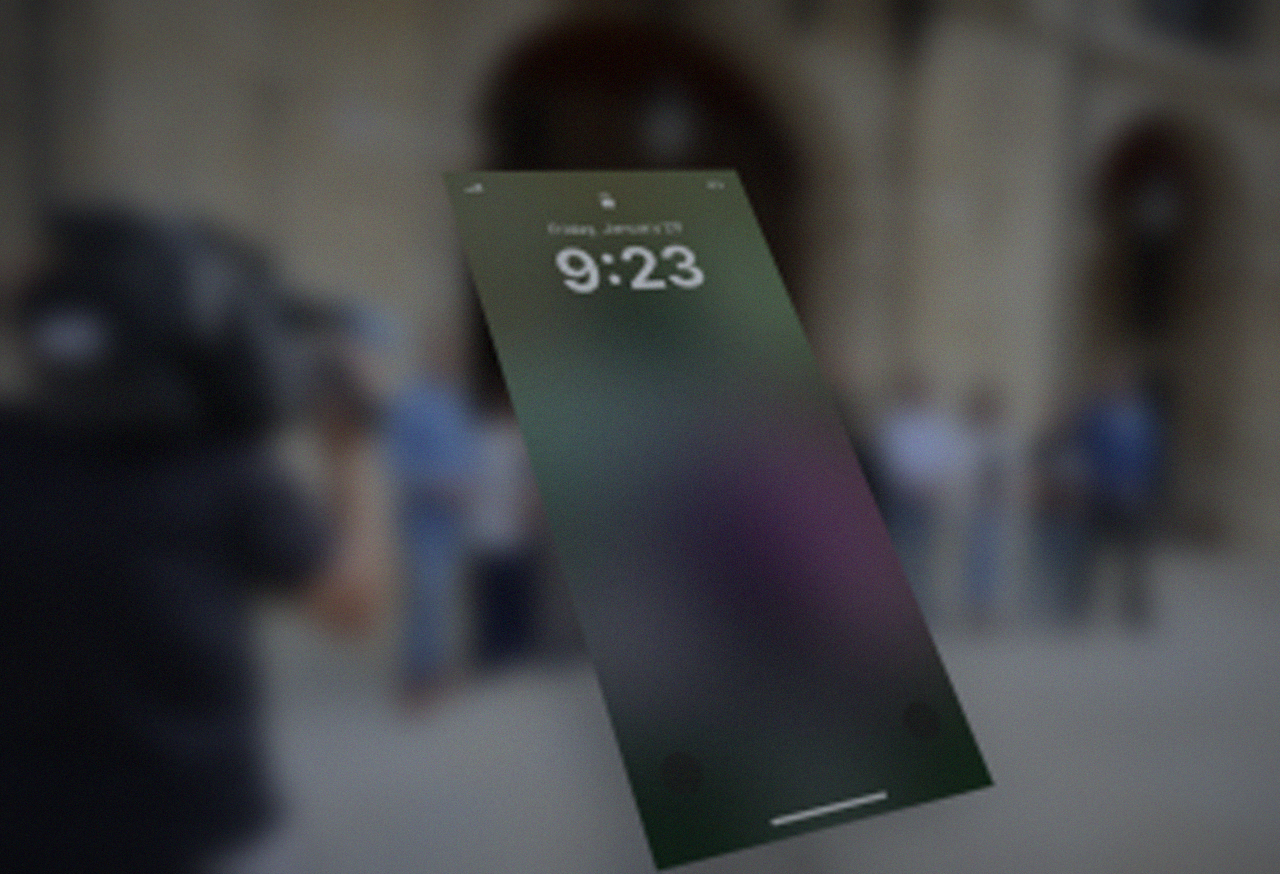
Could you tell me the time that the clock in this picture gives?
9:23
